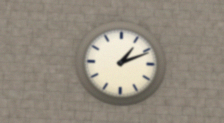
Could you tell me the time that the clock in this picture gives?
1:11
